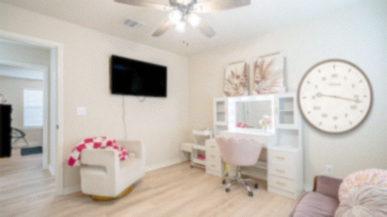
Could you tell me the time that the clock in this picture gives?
9:17
